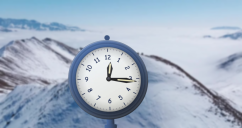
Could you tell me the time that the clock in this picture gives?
12:16
